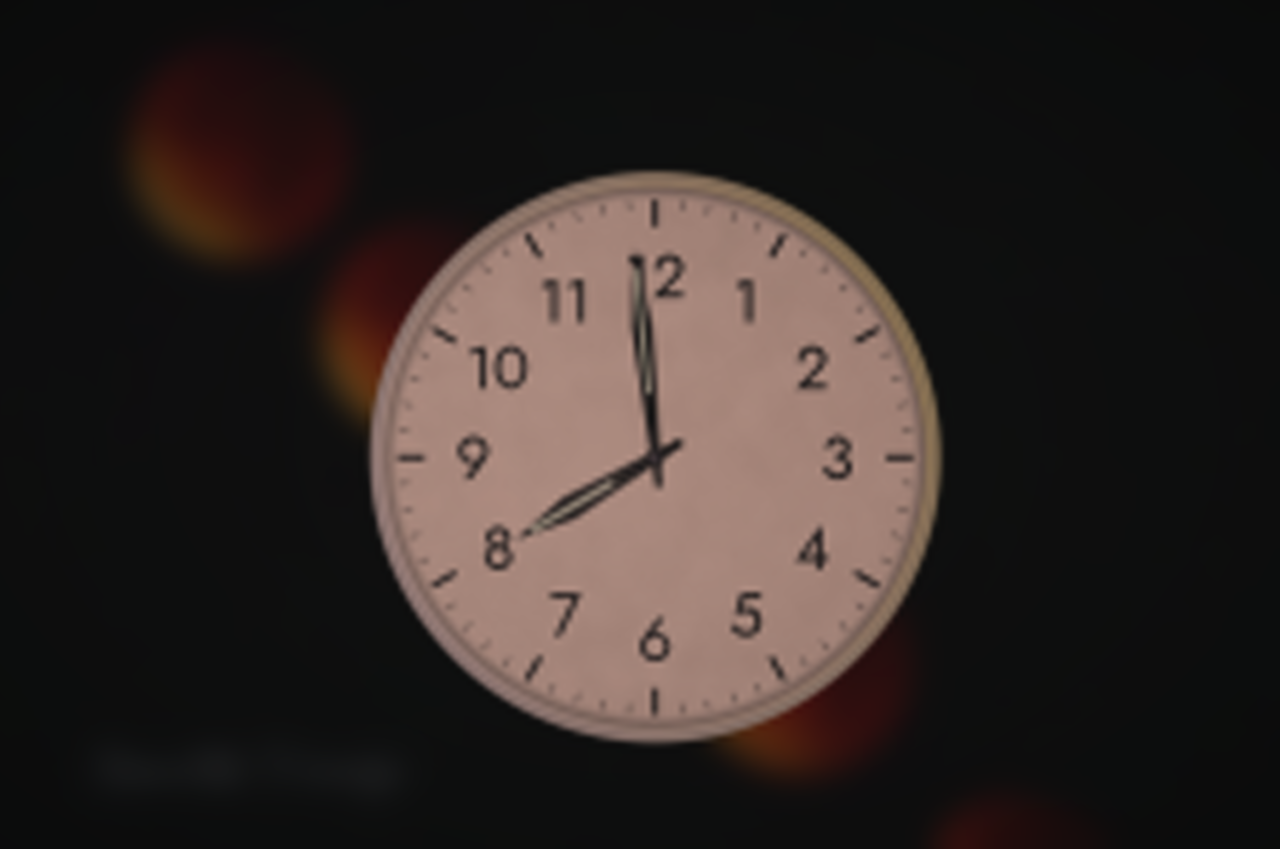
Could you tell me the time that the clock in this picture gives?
7:59
